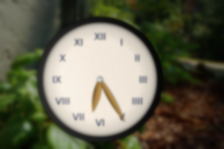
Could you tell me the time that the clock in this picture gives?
6:25
